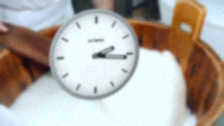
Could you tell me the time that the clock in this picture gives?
2:16
